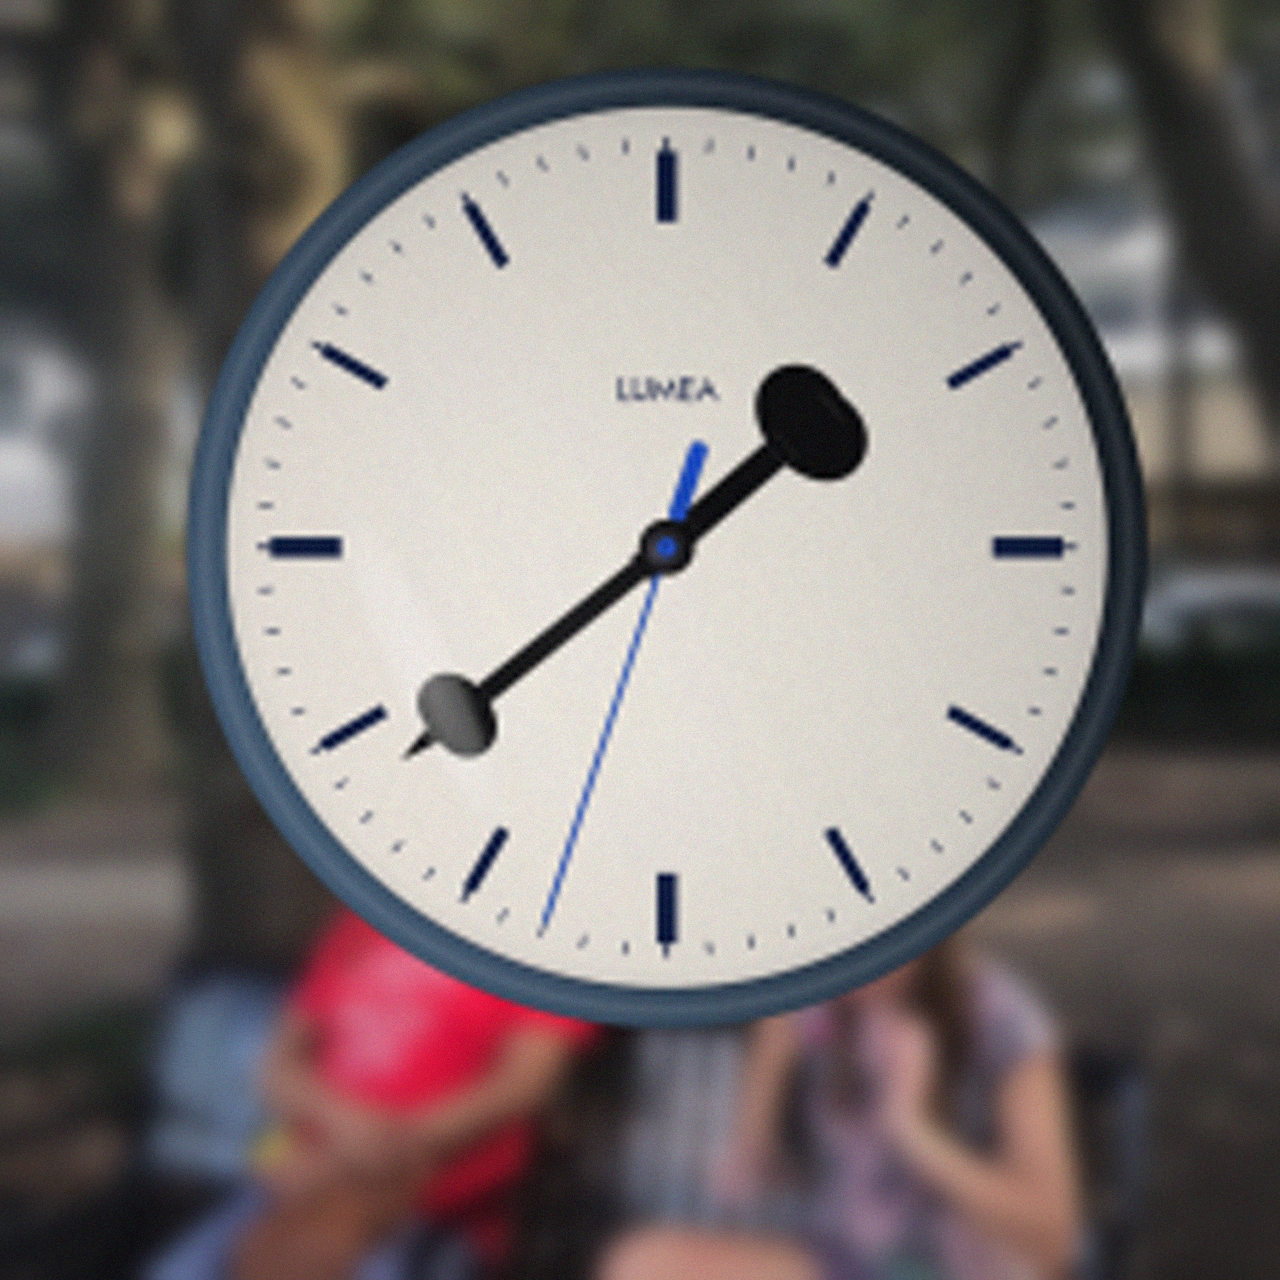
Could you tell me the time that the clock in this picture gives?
1:38:33
